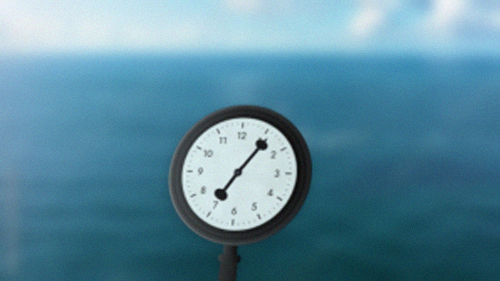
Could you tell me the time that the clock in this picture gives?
7:06
